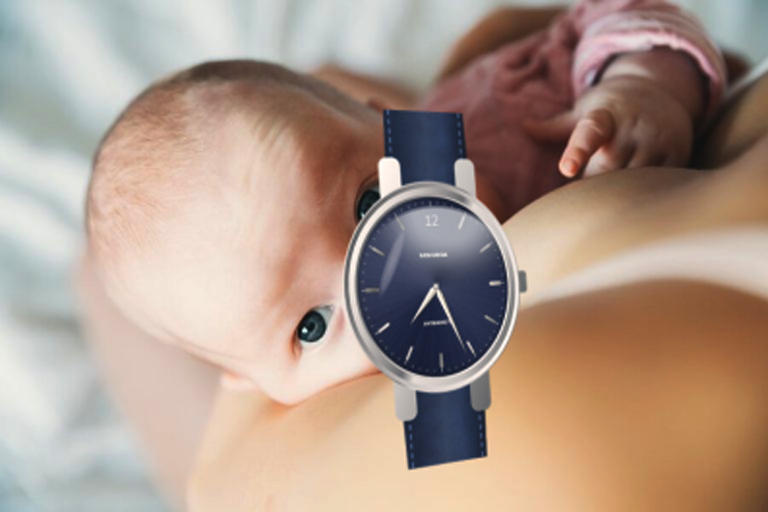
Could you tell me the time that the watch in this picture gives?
7:26
